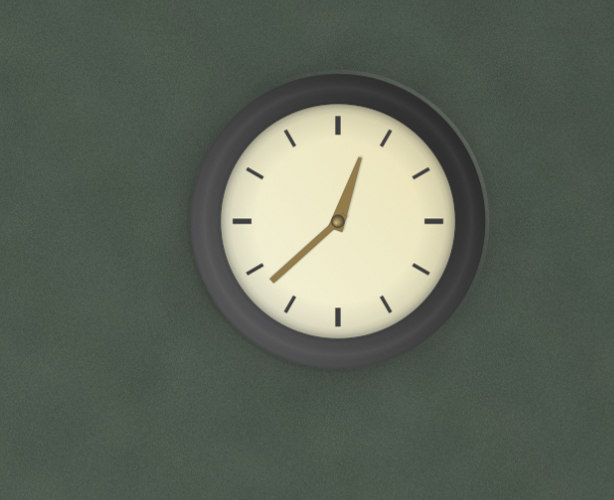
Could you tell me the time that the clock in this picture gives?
12:38
